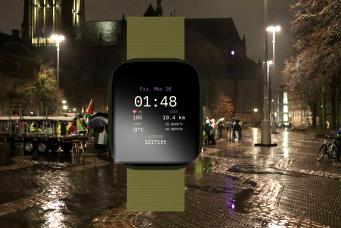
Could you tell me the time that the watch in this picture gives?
1:48
